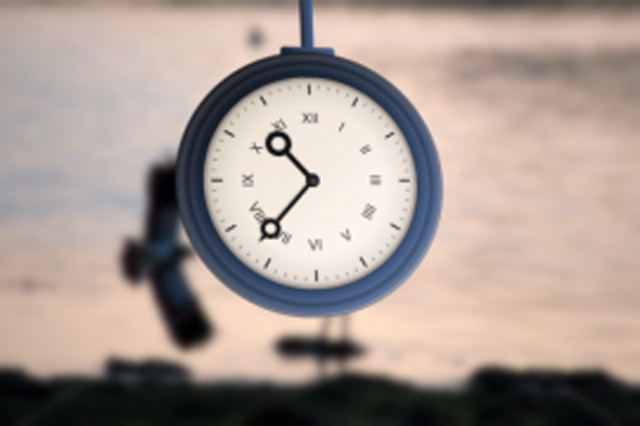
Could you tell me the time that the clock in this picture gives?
10:37
